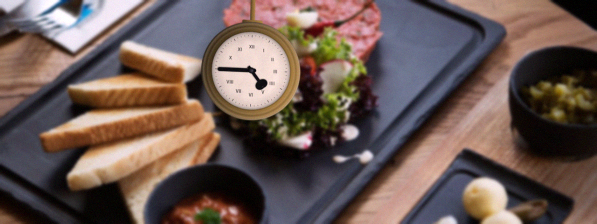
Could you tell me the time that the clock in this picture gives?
4:45
